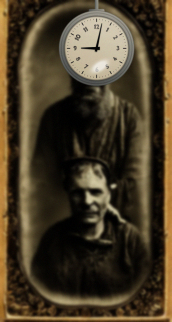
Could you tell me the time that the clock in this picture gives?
9:02
